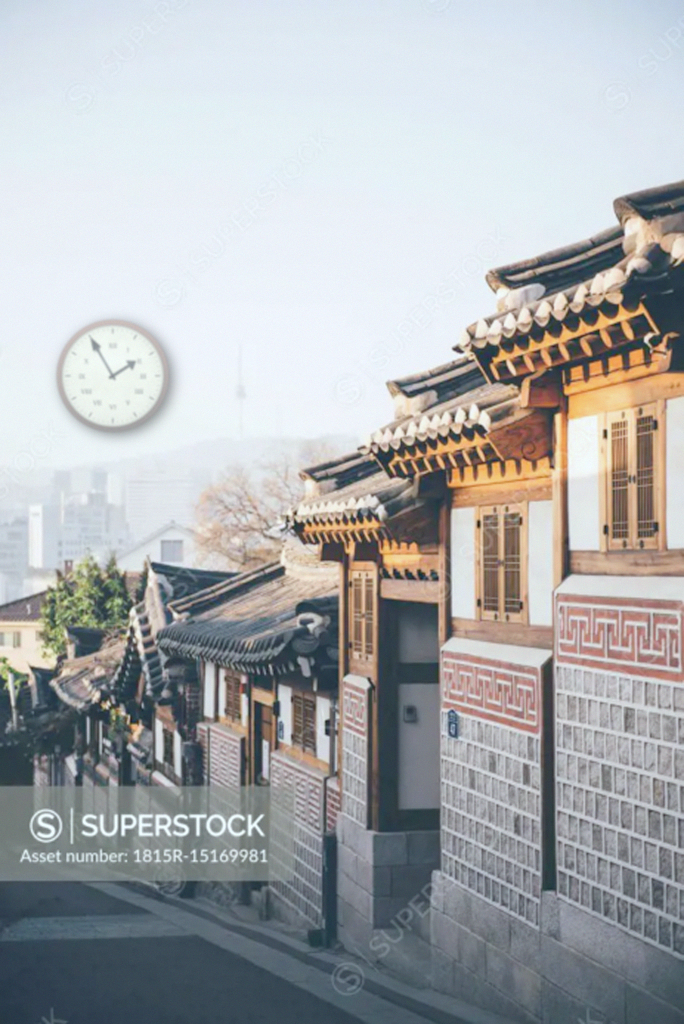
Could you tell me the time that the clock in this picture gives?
1:55
